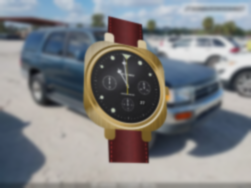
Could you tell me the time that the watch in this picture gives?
10:59
